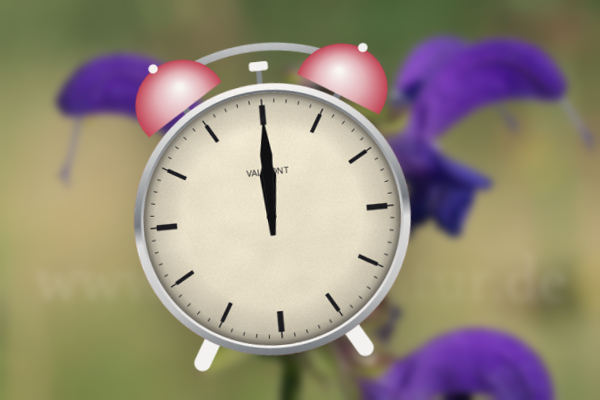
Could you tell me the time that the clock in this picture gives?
12:00
